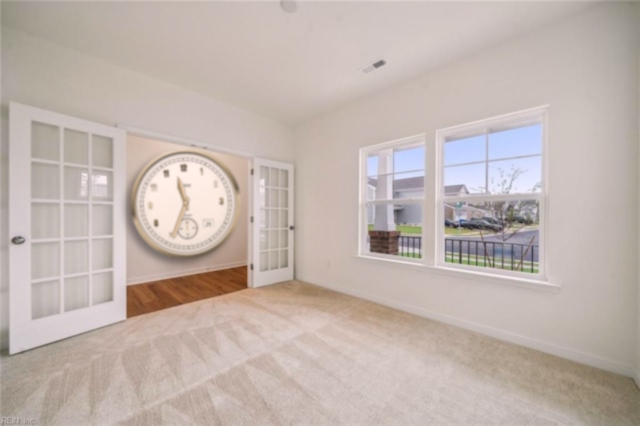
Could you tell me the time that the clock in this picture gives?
11:34
